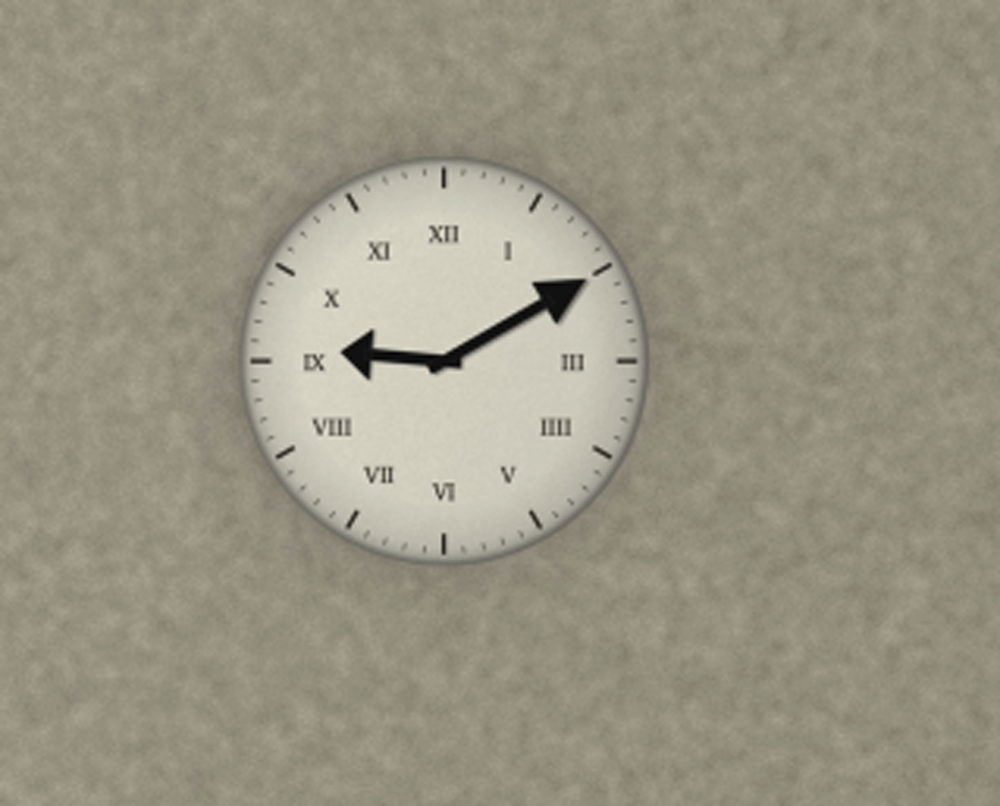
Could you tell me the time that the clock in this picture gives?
9:10
